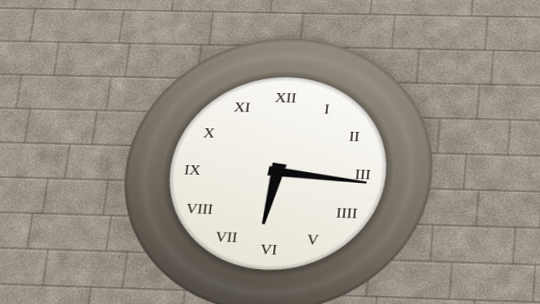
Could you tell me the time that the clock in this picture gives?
6:16
